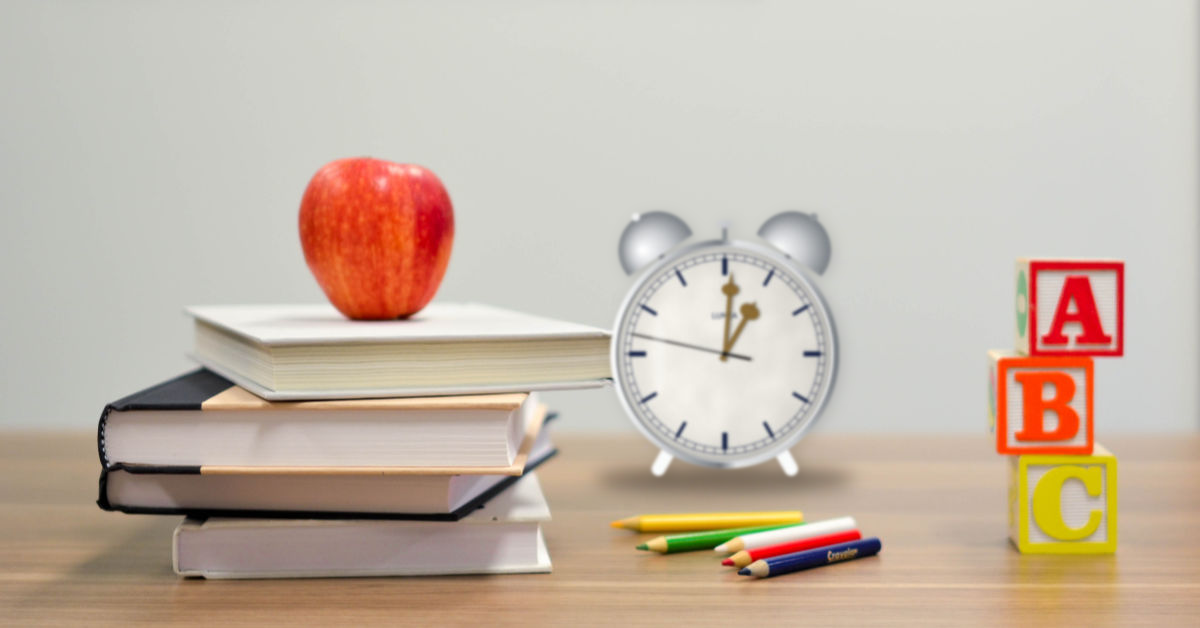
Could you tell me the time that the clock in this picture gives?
1:00:47
